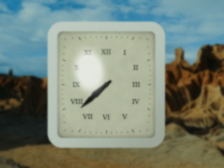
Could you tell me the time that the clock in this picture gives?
7:38
